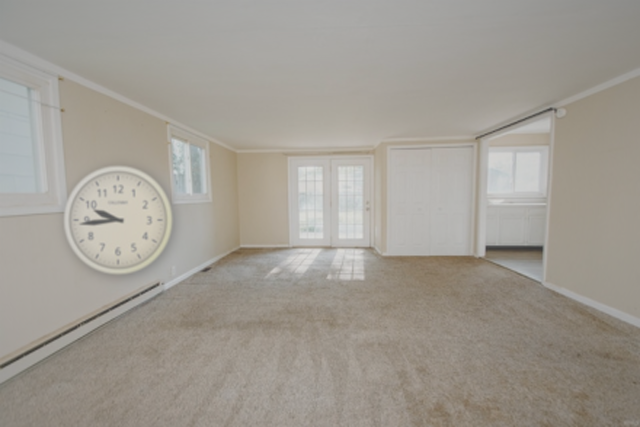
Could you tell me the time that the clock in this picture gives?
9:44
